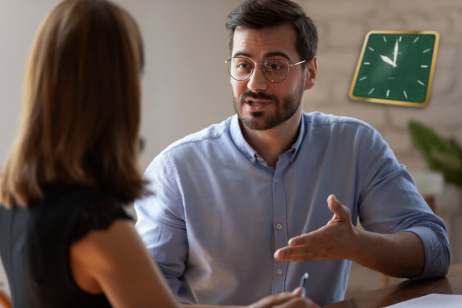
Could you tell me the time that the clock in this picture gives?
9:59
